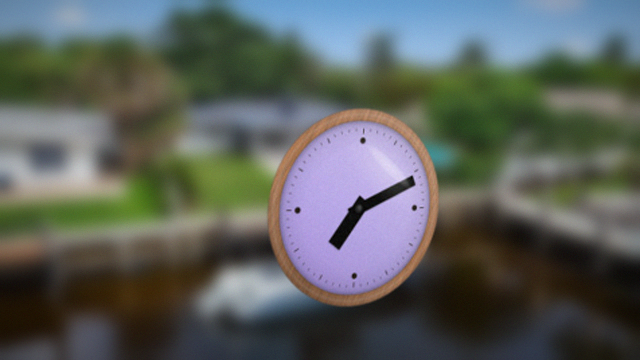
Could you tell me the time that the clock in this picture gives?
7:11
